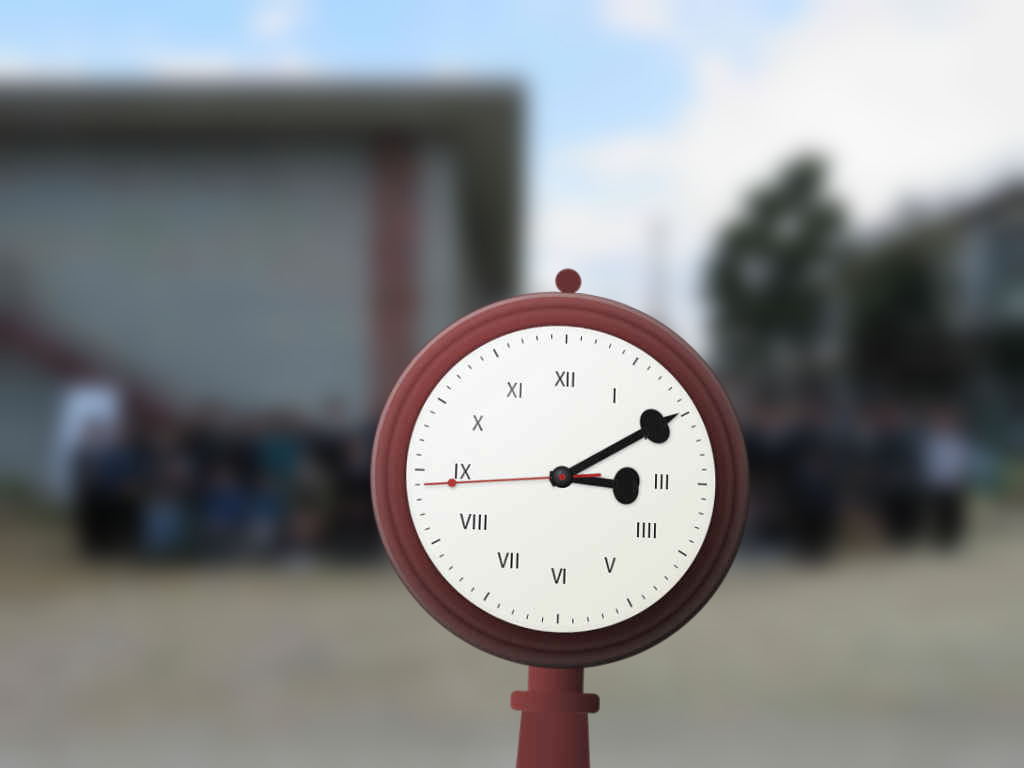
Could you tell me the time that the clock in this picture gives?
3:09:44
